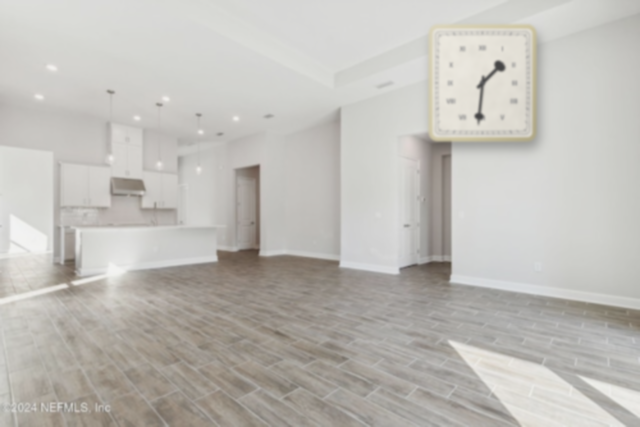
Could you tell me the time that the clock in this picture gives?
1:31
